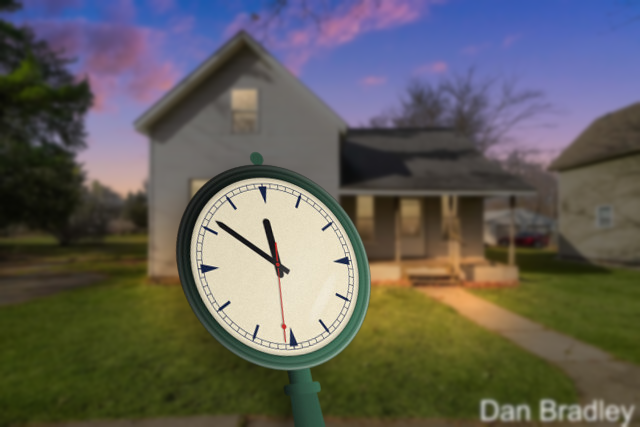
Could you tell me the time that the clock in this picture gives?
11:51:31
